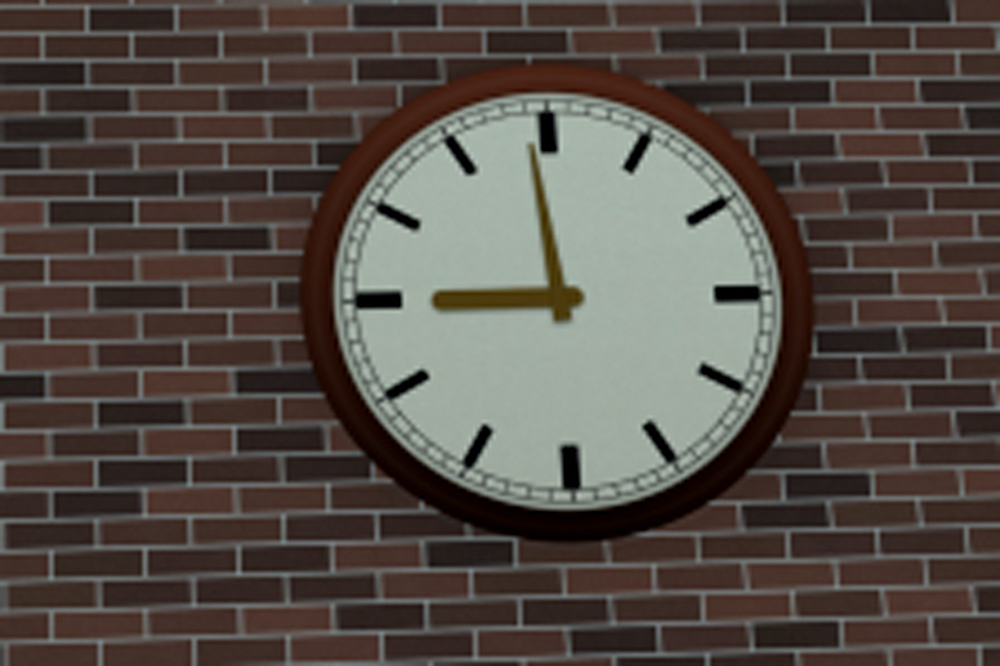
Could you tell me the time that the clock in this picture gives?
8:59
